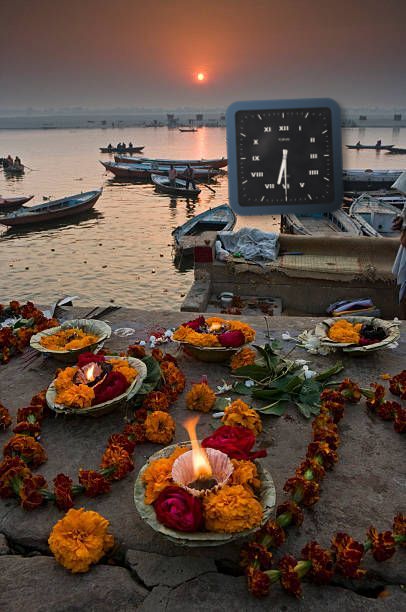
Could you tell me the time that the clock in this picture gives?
6:30
